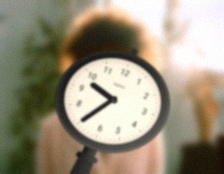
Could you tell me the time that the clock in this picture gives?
9:35
